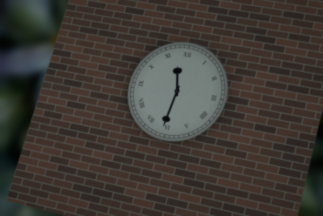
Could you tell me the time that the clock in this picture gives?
11:31
